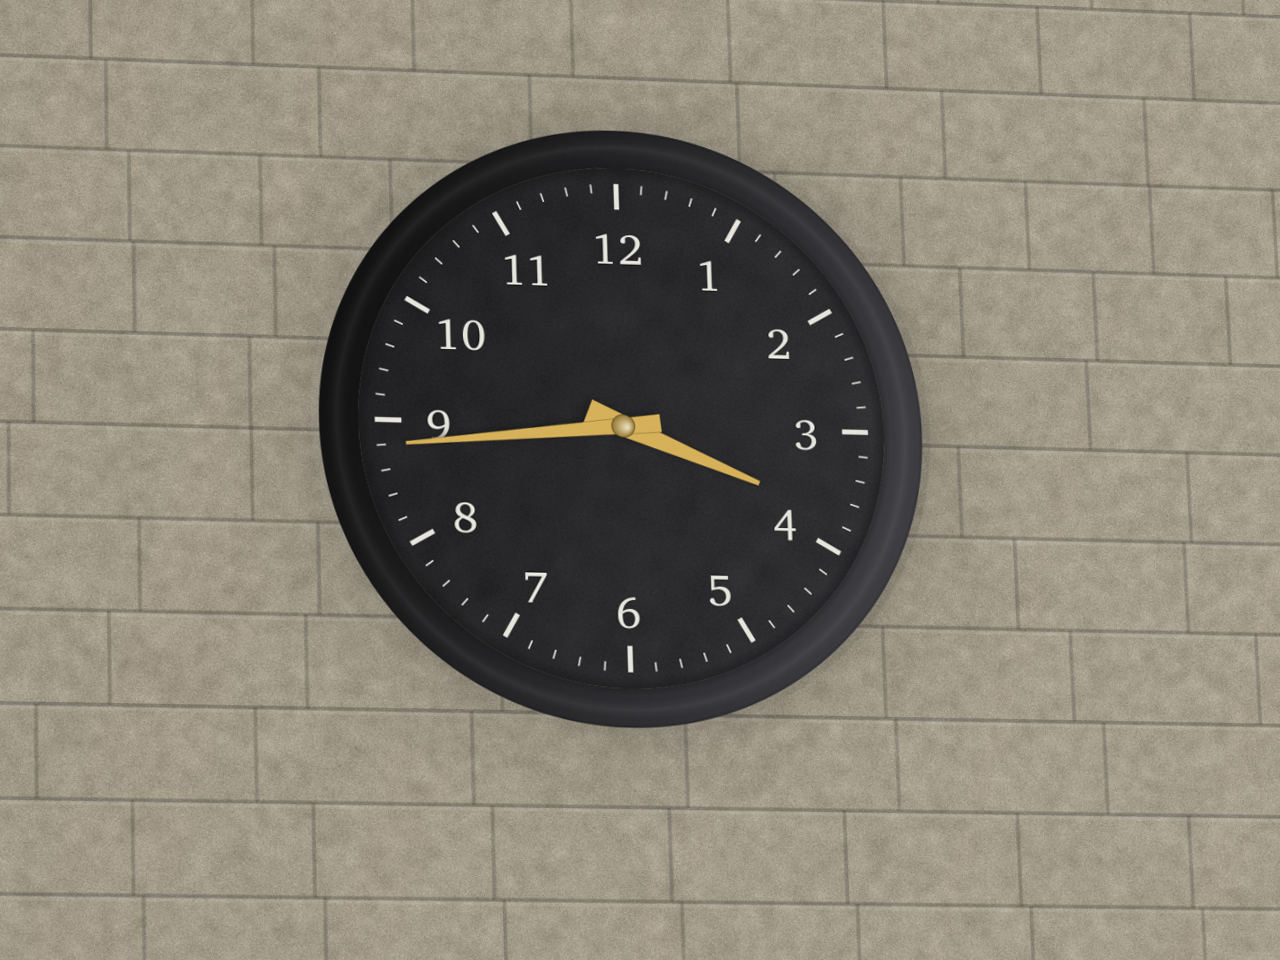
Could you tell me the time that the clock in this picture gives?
3:44
